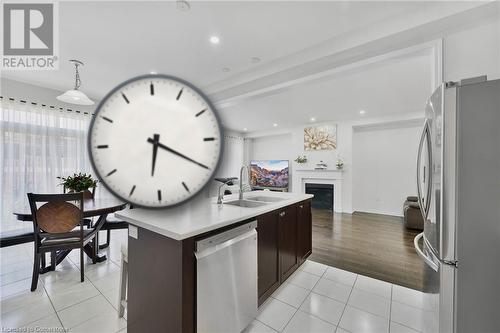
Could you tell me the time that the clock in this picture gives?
6:20
